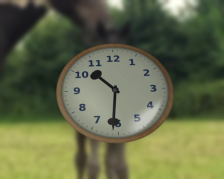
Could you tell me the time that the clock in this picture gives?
10:31
